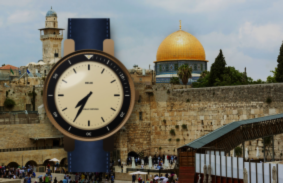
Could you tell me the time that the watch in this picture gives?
7:35
